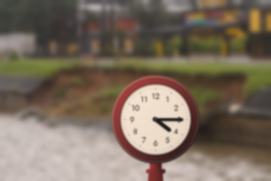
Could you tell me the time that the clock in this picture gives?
4:15
